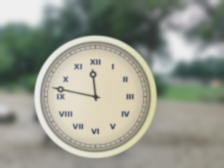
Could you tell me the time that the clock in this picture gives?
11:47
